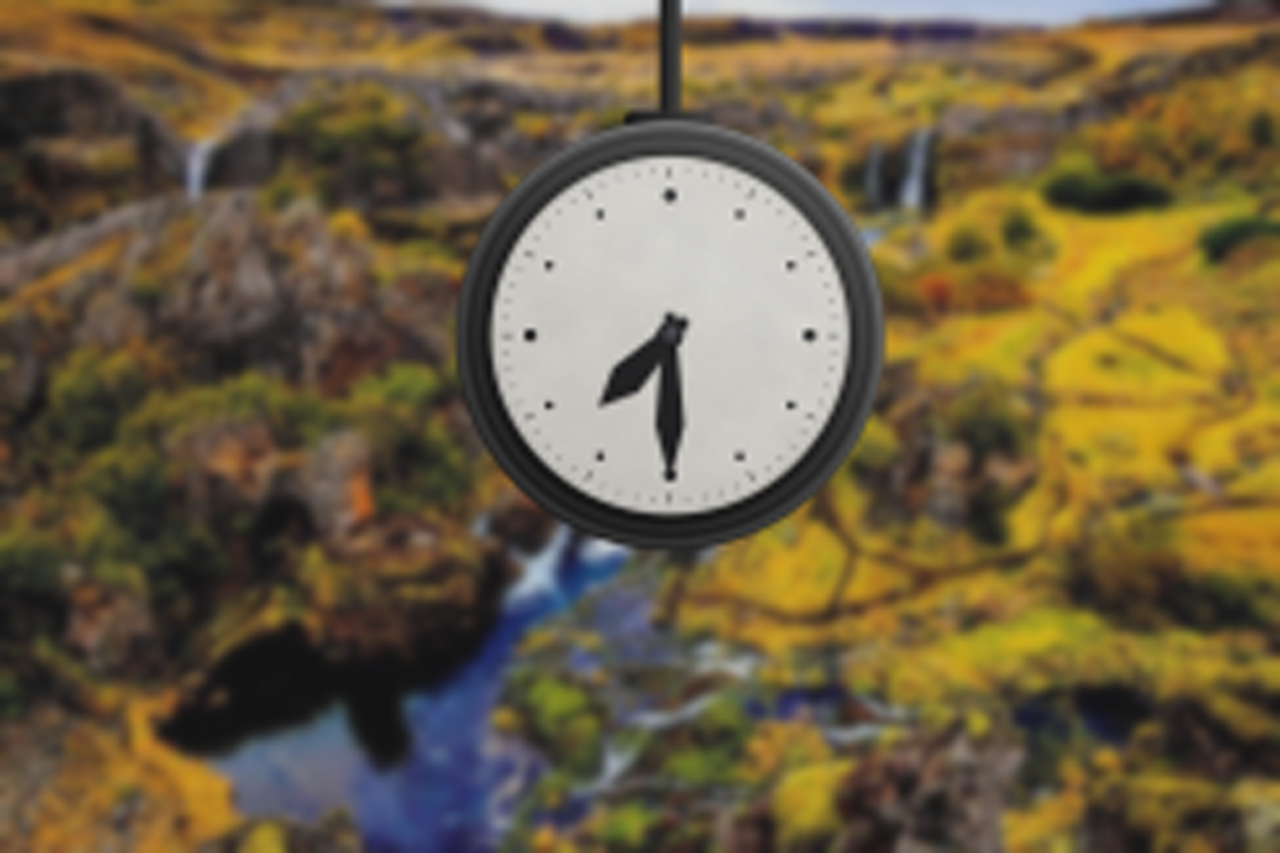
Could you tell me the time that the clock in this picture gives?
7:30
